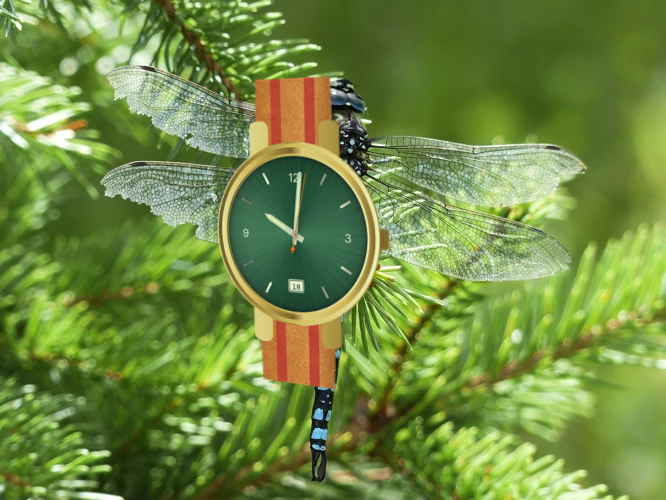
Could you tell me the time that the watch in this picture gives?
10:01:02
